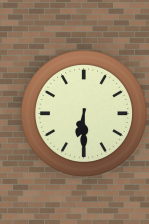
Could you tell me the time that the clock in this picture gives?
6:30
